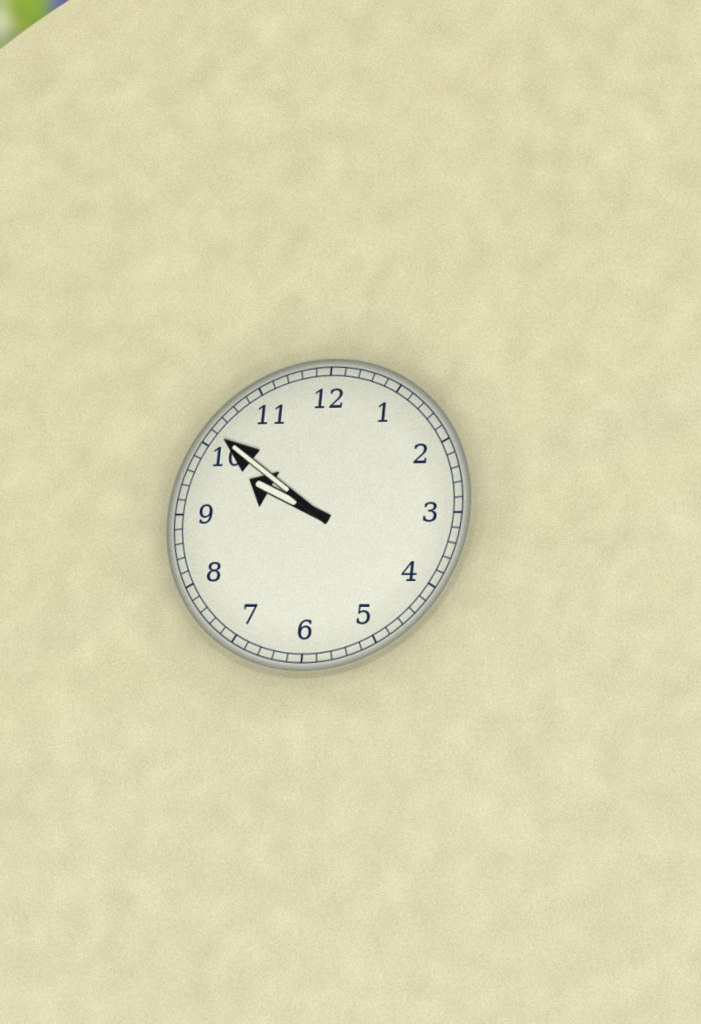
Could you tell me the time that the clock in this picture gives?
9:51
